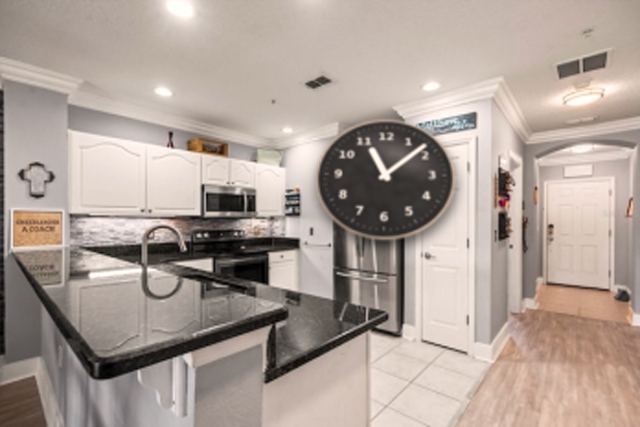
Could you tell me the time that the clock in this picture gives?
11:08
